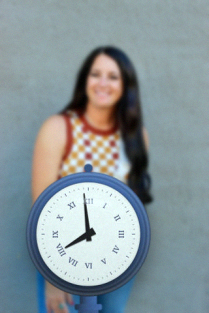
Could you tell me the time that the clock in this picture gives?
7:59
